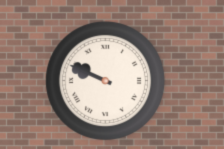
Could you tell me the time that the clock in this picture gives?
9:49
